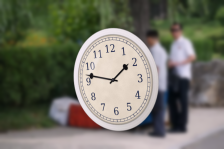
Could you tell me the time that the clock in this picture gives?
1:47
